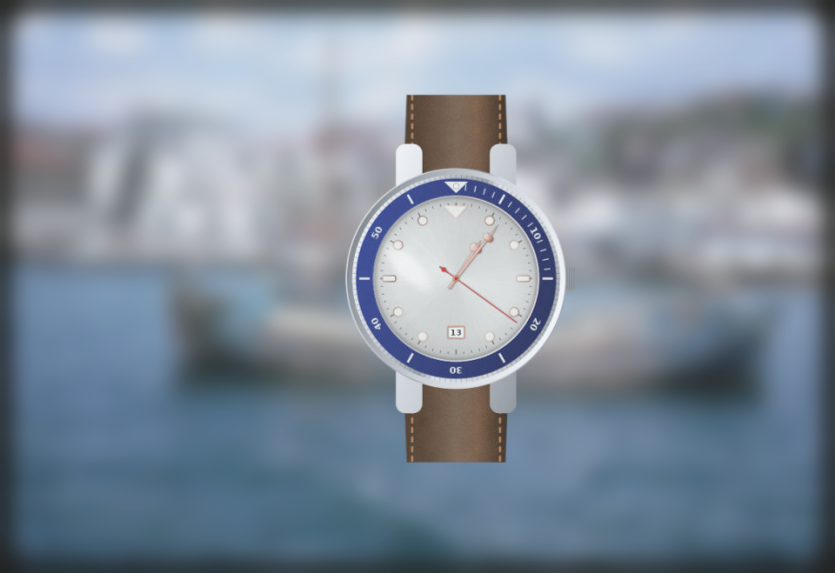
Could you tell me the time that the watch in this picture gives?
1:06:21
